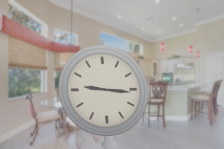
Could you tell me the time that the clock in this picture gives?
9:16
